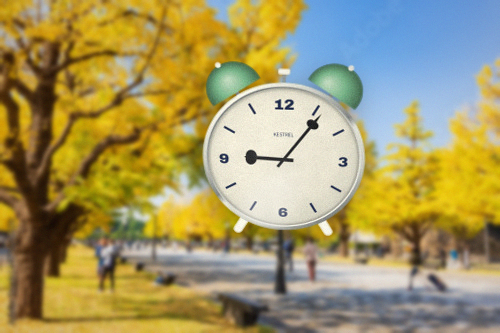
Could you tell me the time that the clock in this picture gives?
9:06
